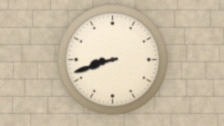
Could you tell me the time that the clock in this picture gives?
8:42
